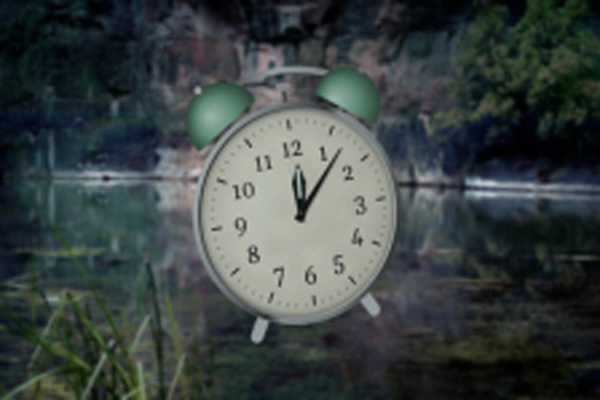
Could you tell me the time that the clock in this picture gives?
12:07
